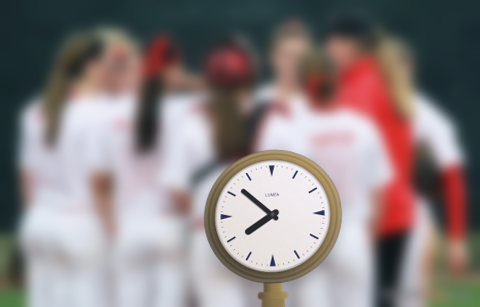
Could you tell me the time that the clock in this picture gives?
7:52
